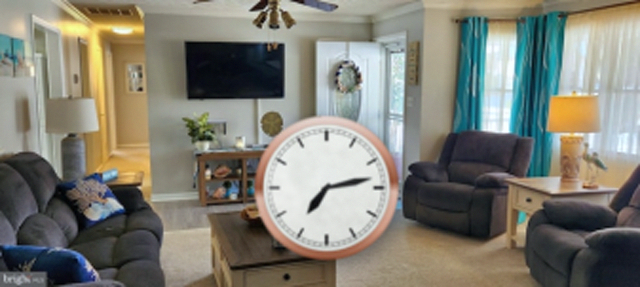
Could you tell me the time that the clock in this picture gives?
7:13
